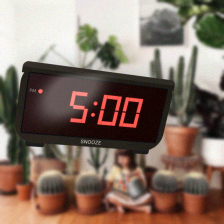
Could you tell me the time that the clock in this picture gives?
5:00
